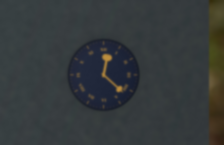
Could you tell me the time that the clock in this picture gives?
12:22
